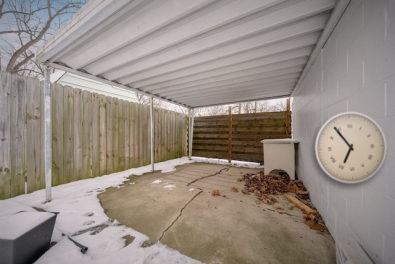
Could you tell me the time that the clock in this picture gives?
6:54
